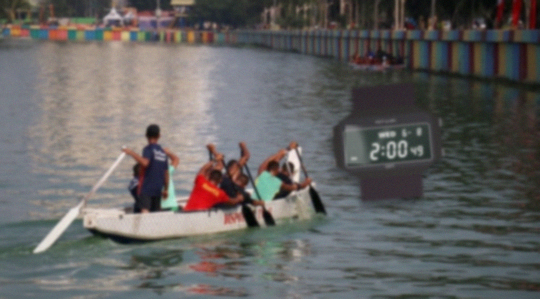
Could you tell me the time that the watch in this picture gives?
2:00
